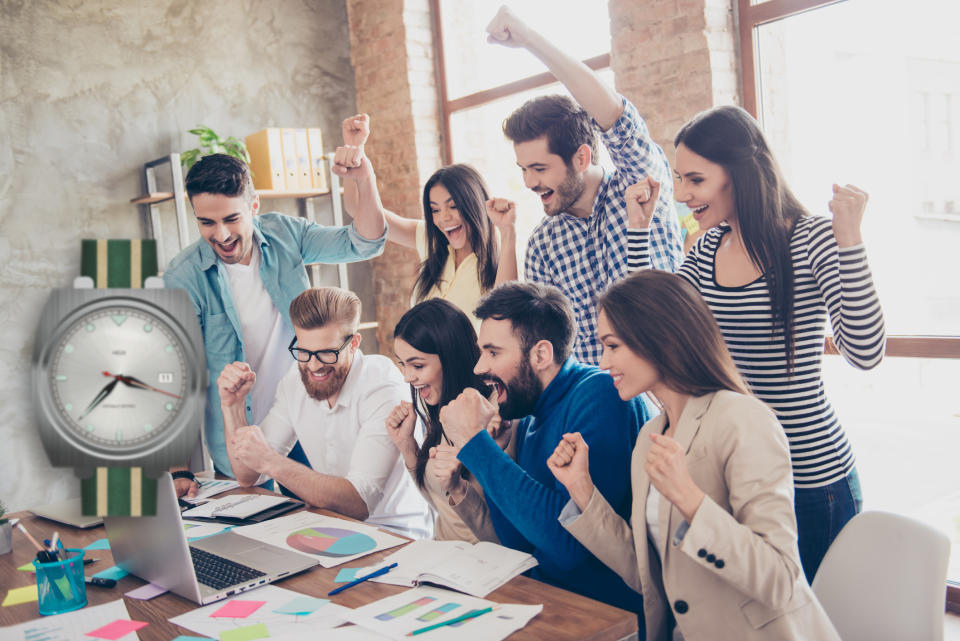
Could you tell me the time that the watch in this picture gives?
3:37:18
